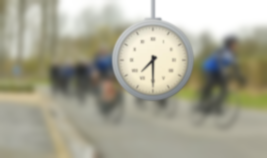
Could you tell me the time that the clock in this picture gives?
7:30
